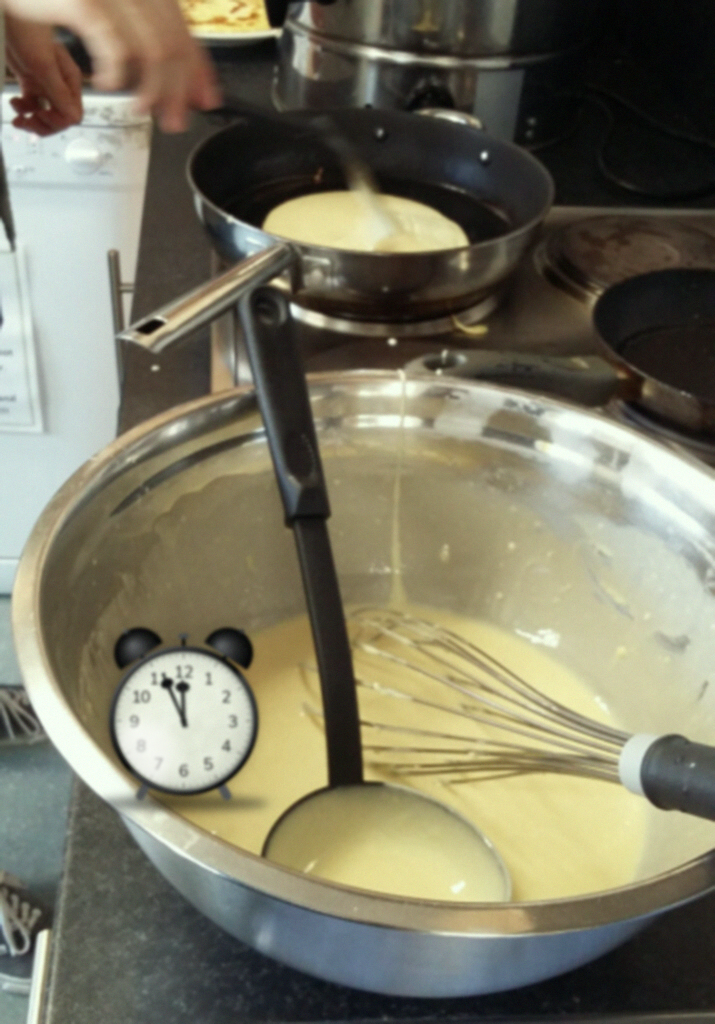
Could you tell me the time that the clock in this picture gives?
11:56
